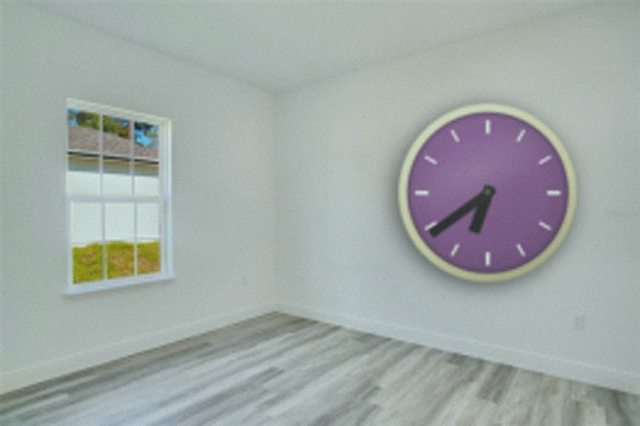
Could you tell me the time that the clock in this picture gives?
6:39
